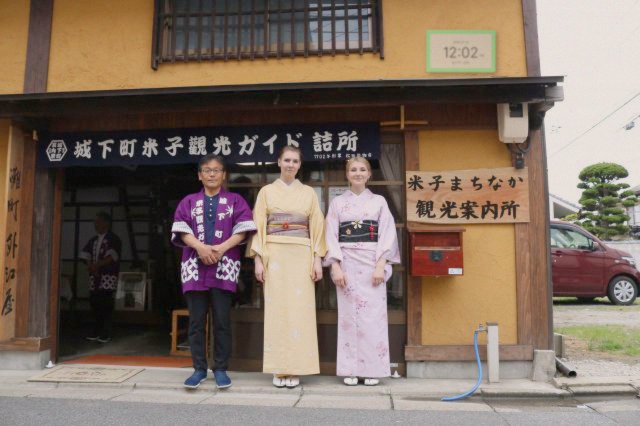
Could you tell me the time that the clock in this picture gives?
12:02
